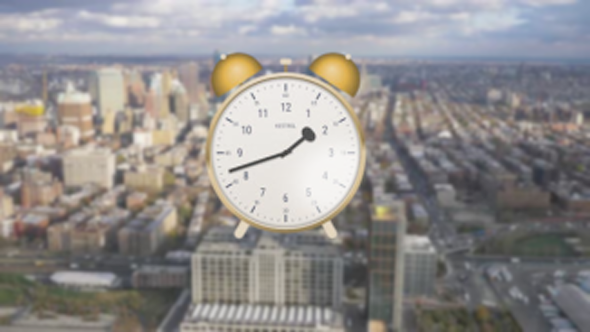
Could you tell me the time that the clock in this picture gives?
1:42
